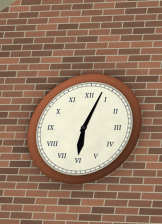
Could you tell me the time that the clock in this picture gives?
6:03
